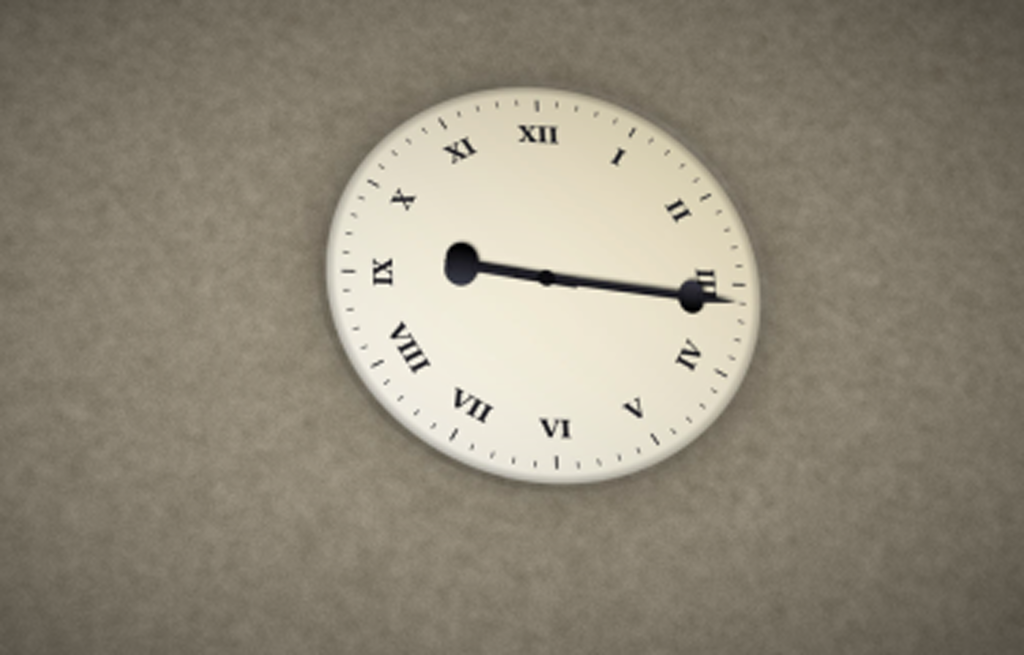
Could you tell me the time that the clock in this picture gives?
9:16
